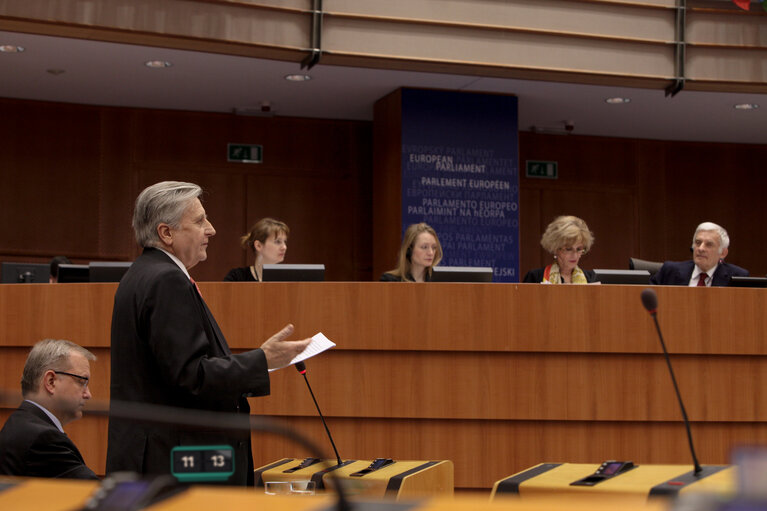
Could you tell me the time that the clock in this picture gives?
11:13
